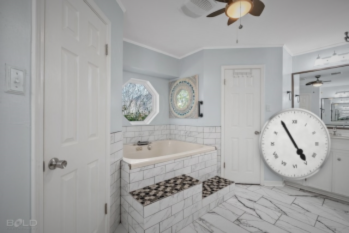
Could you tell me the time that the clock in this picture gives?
4:55
